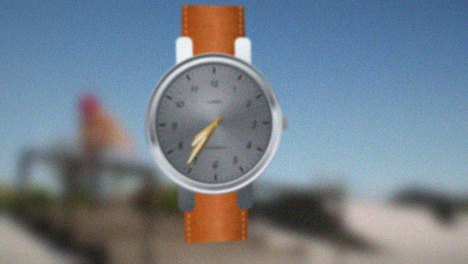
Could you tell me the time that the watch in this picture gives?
7:36
